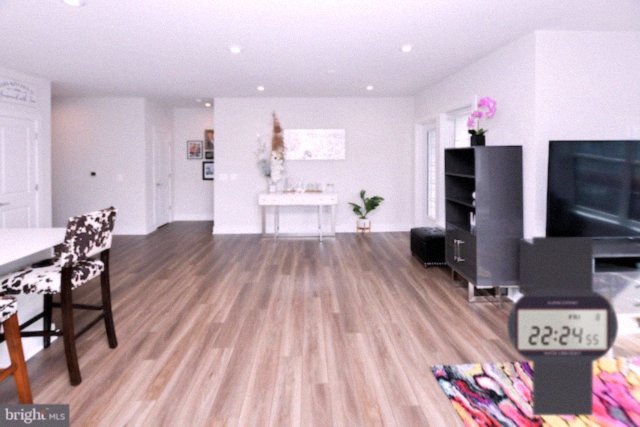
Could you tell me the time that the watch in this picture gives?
22:24
